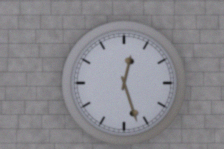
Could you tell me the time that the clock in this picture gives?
12:27
